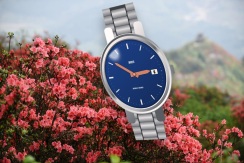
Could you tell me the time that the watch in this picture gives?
2:51
